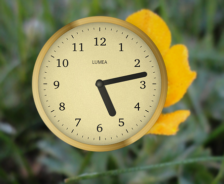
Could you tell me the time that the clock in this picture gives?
5:13
